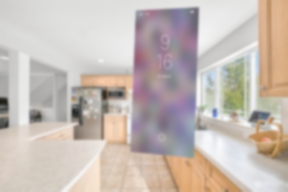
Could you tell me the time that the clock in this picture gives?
9:16
